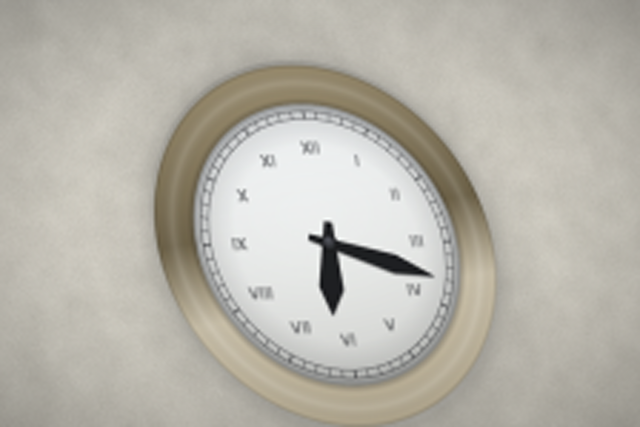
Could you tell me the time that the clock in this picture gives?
6:18
